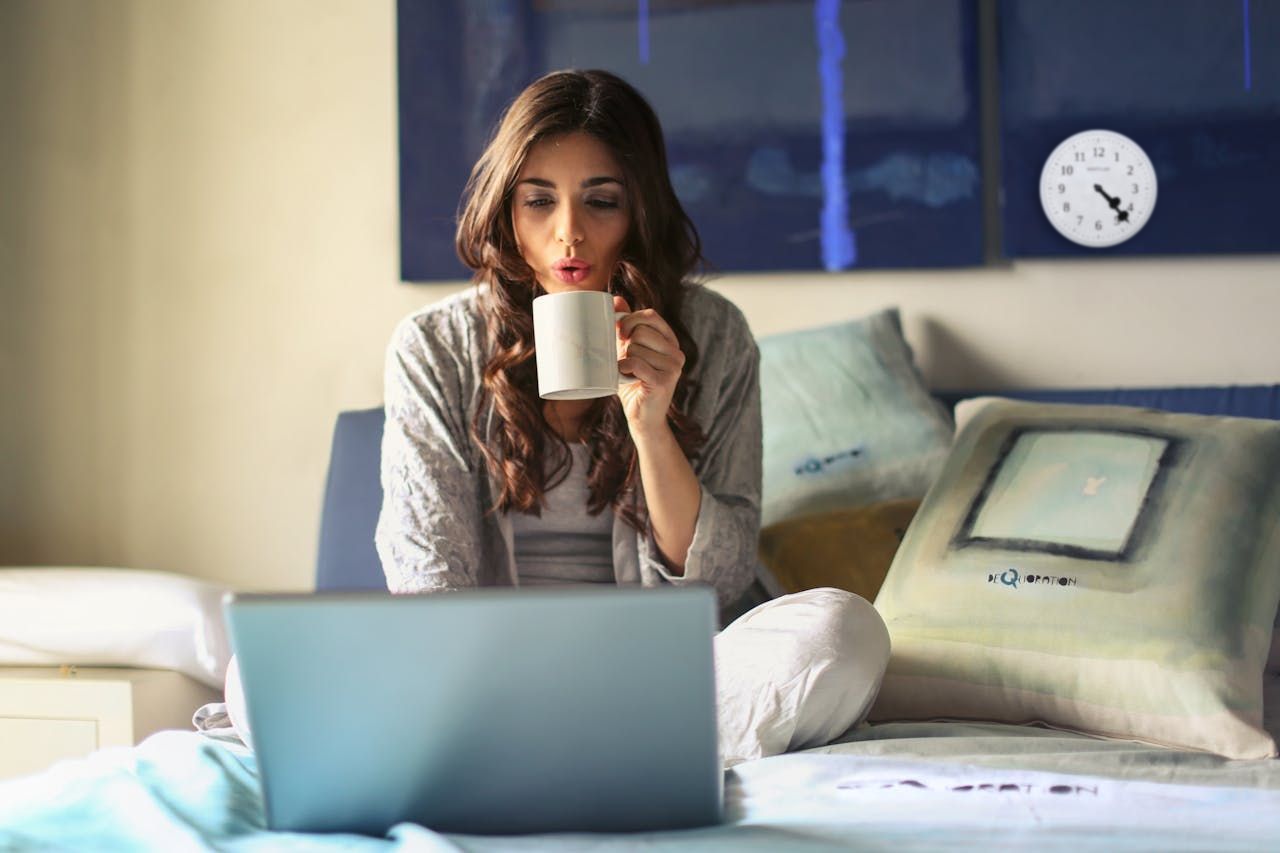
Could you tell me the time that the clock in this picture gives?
4:23
